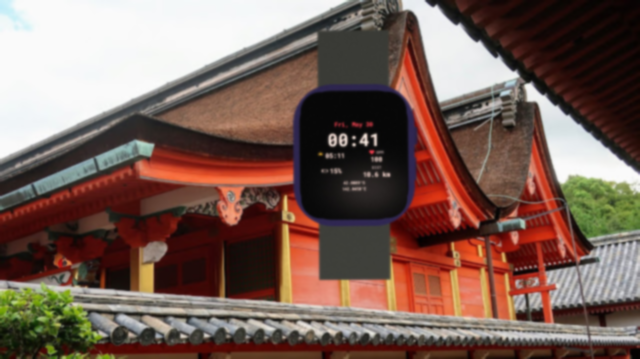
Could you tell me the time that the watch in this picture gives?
0:41
